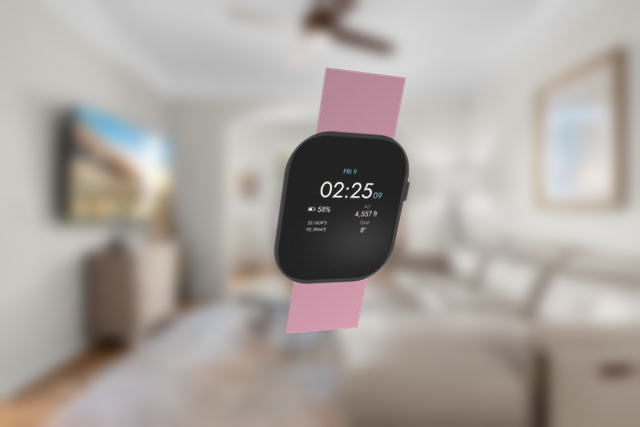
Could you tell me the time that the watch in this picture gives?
2:25:09
